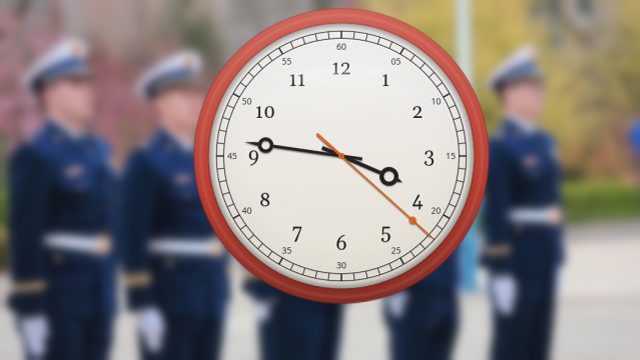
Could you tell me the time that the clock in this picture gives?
3:46:22
